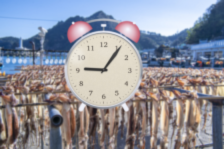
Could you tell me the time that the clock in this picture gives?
9:06
